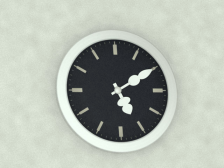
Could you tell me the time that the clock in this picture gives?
5:10
